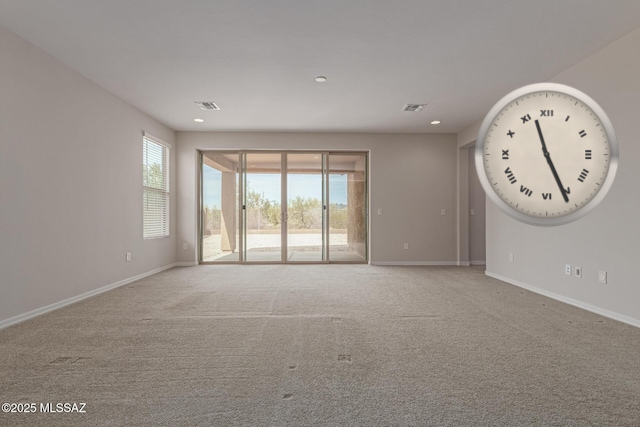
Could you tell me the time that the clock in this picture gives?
11:26
